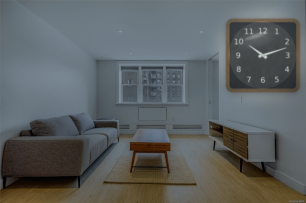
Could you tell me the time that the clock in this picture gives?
10:12
